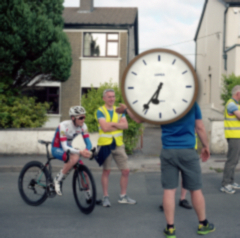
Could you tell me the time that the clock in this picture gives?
6:36
